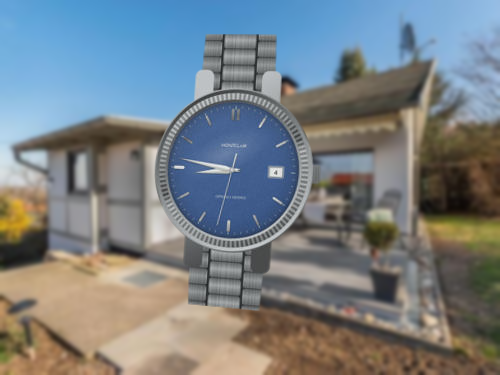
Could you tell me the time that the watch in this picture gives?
8:46:32
